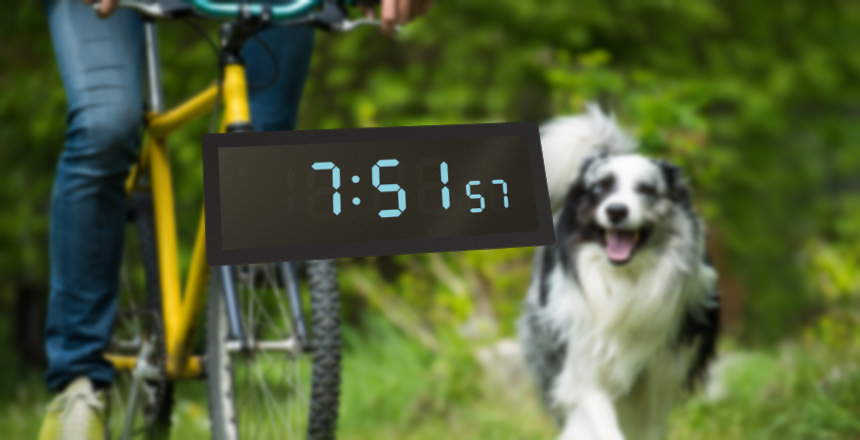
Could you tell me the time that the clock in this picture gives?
7:51:57
